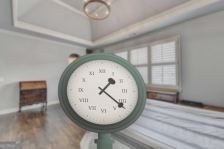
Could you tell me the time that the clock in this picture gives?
1:22
